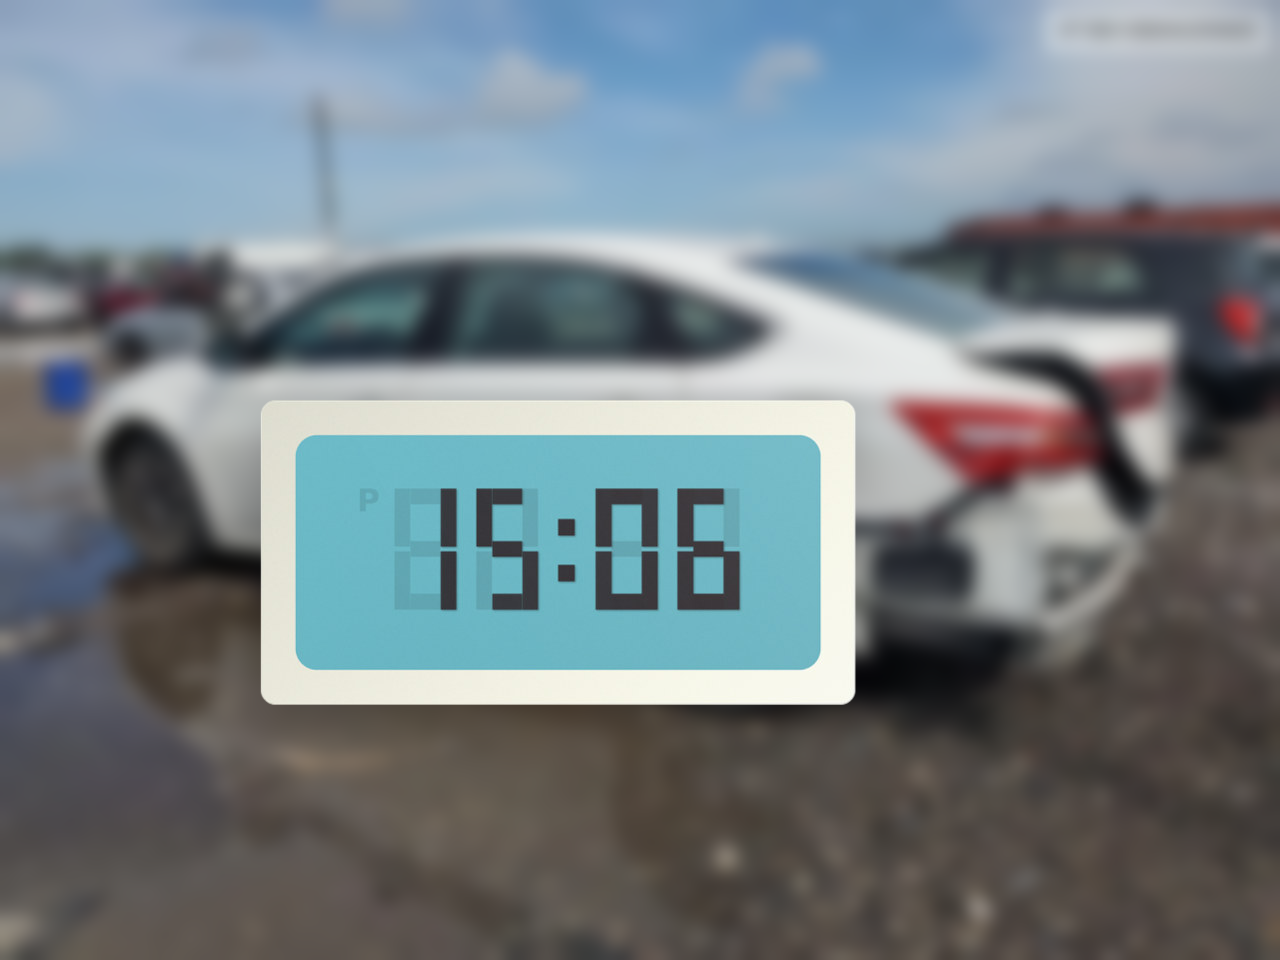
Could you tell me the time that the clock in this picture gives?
15:06
